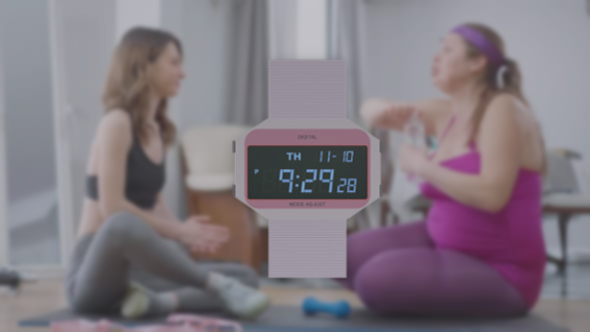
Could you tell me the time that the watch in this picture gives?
9:29:28
